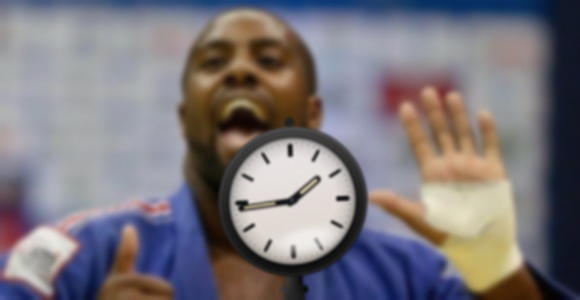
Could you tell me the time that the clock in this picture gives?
1:44
